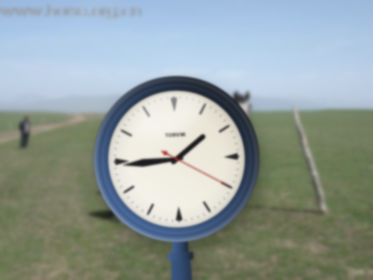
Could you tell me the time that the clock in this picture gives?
1:44:20
